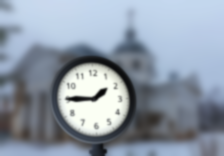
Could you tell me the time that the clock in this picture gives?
1:45
